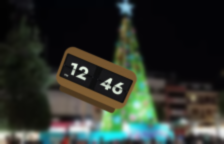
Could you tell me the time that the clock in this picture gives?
12:46
